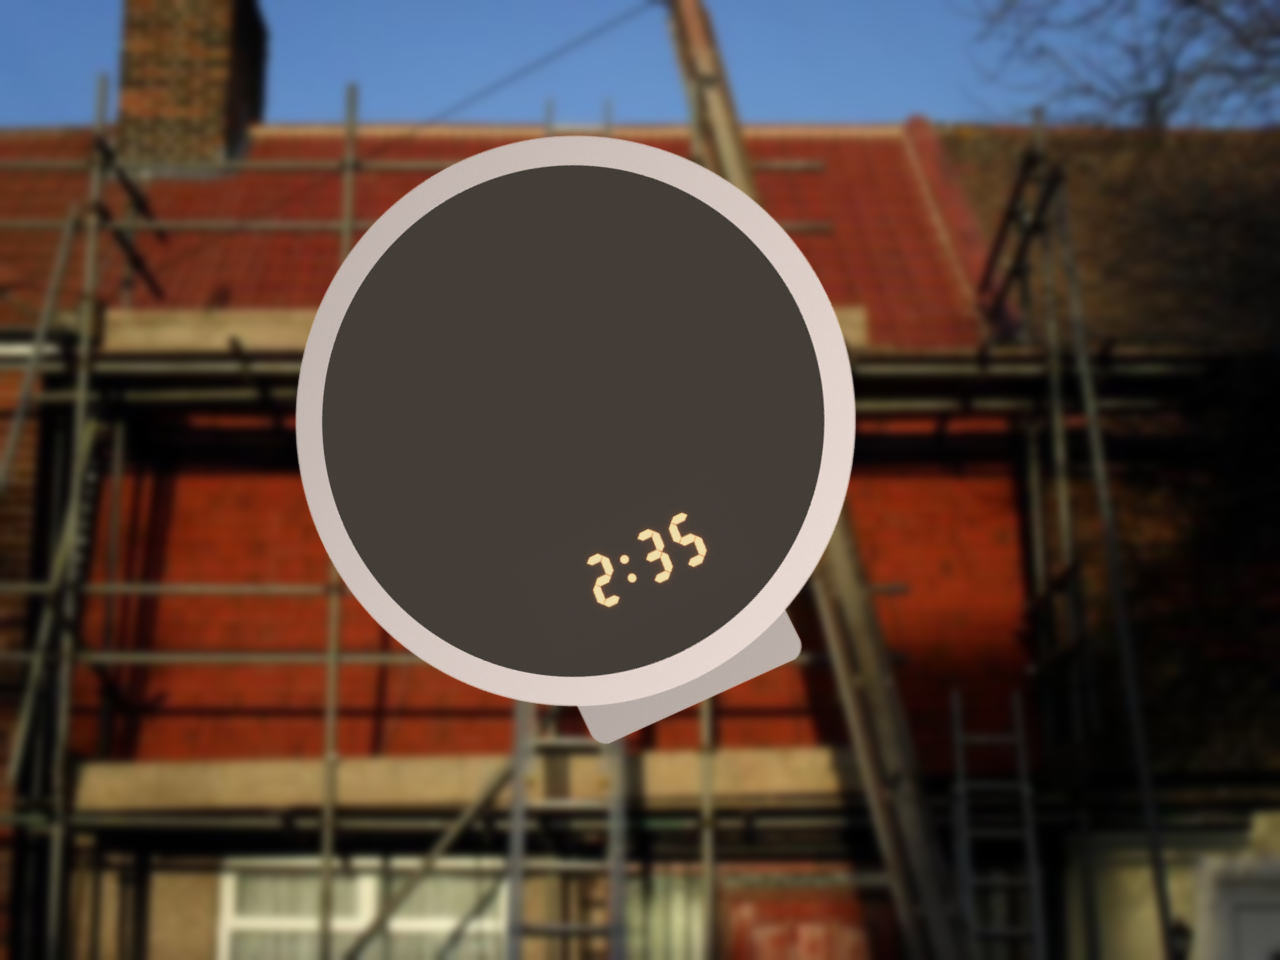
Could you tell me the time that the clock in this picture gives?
2:35
